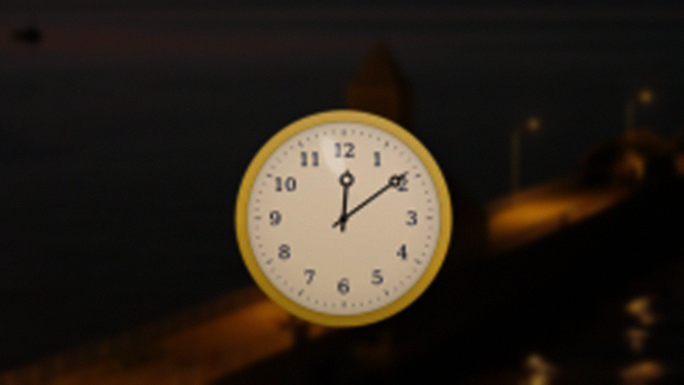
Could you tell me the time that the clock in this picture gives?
12:09
